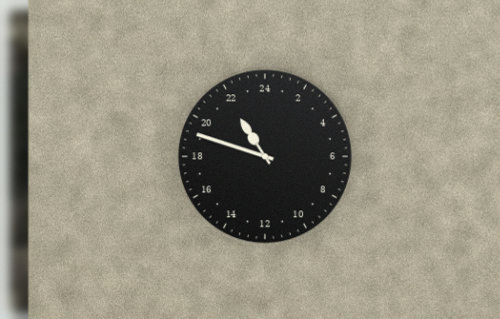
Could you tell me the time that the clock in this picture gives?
21:48
